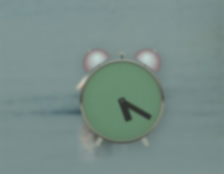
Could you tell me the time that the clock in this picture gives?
5:20
